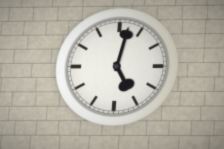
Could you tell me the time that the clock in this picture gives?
5:02
